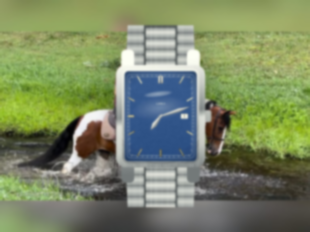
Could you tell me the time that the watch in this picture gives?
7:12
